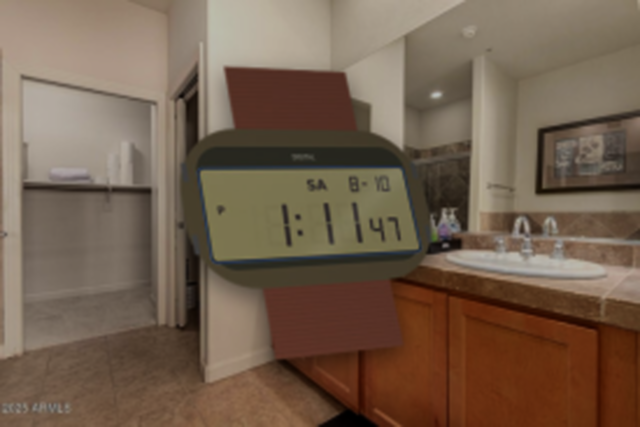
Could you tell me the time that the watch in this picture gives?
1:11:47
